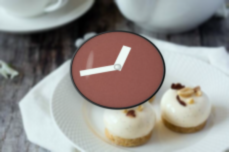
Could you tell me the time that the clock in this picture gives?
12:43
